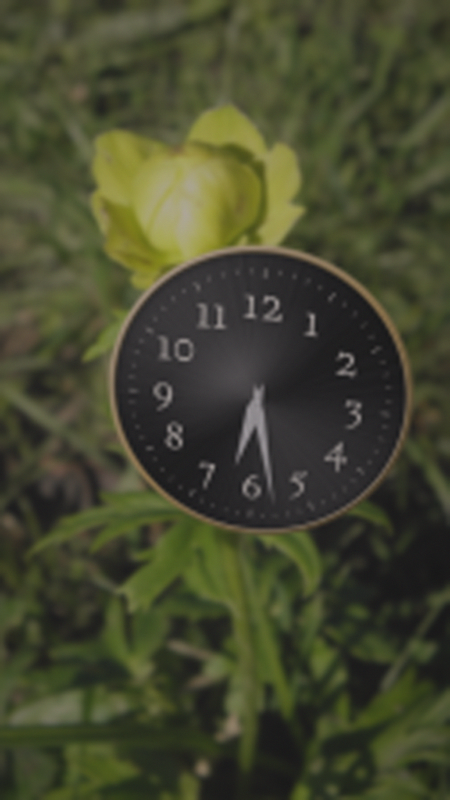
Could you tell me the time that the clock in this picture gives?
6:28
